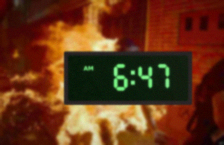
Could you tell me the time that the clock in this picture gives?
6:47
